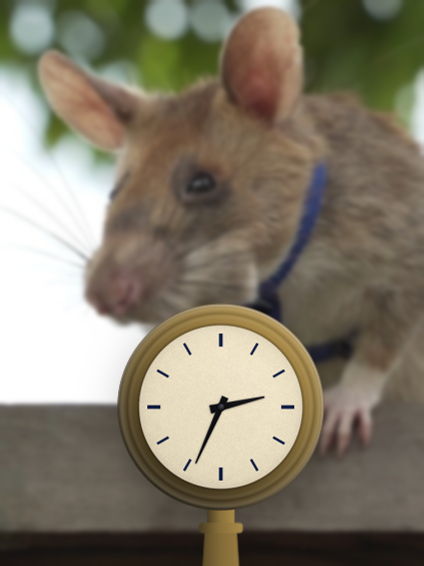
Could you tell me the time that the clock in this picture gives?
2:34
